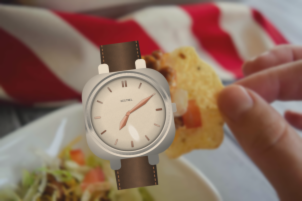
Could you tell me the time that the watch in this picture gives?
7:10
